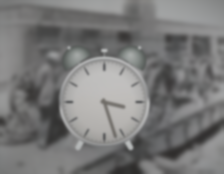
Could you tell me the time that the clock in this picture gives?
3:27
